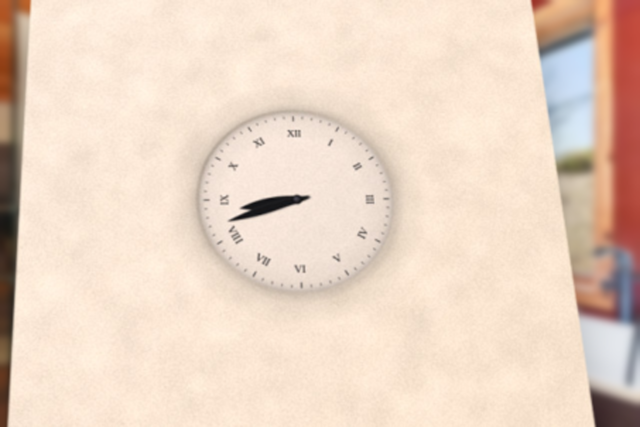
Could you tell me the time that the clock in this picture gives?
8:42
